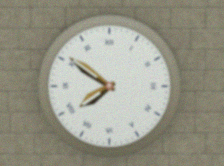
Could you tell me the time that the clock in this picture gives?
7:51
